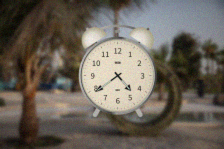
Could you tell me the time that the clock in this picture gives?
4:39
